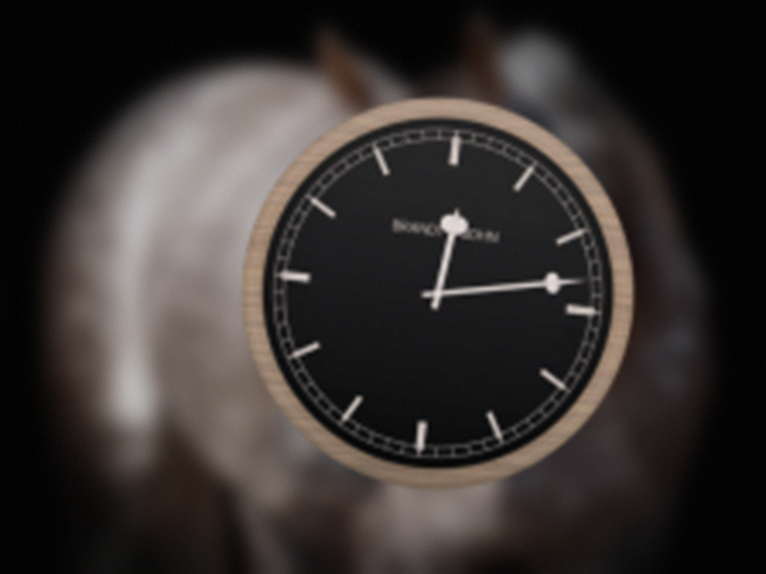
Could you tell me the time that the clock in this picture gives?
12:13
